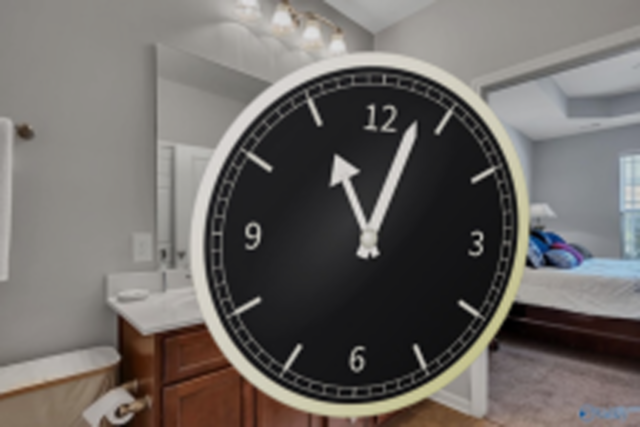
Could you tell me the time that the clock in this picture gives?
11:03
